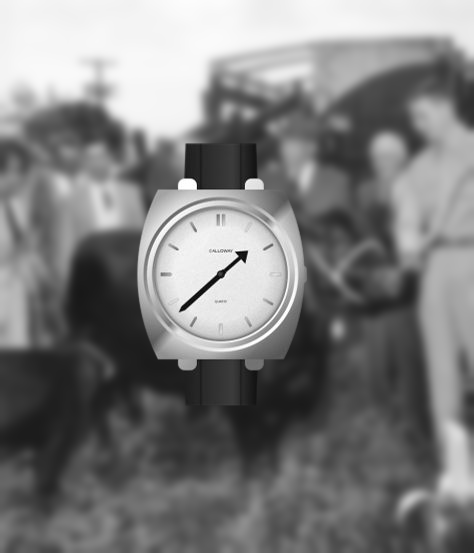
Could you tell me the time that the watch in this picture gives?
1:38
